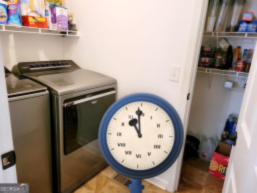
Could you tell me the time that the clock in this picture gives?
10:59
